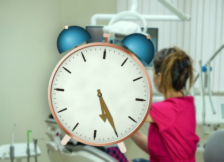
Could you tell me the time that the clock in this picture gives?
5:25
